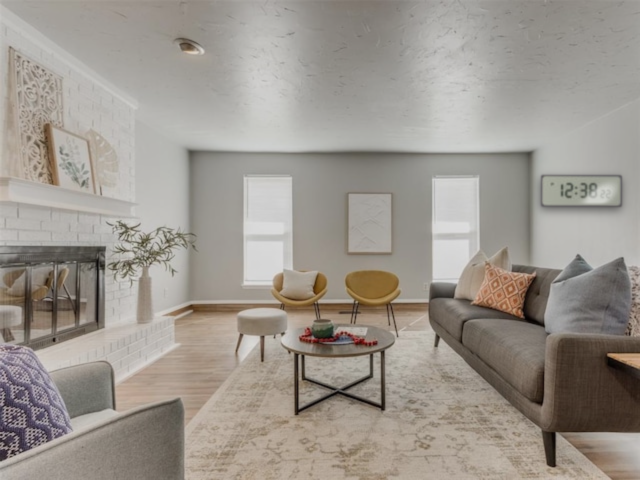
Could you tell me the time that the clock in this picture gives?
12:38
